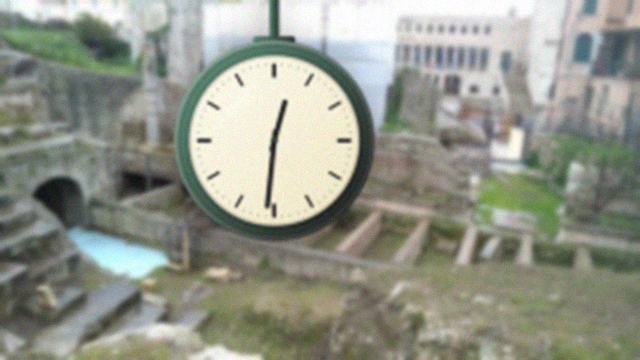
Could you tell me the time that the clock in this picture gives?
12:31
